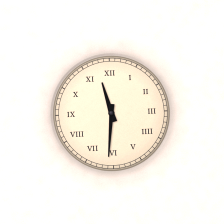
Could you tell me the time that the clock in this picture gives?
11:31
